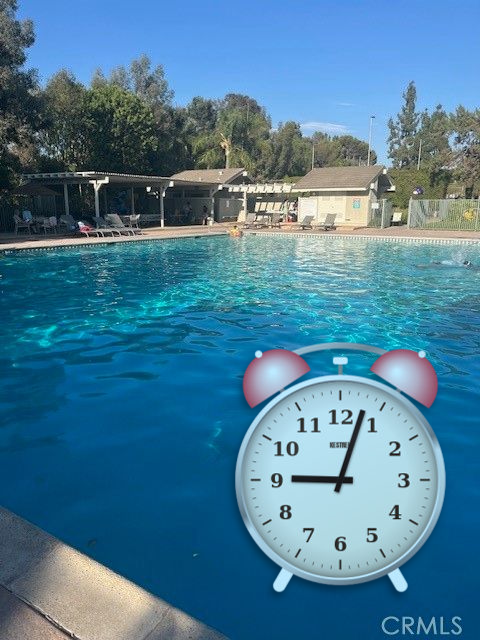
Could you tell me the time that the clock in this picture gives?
9:03
